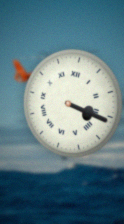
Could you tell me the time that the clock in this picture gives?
3:16
